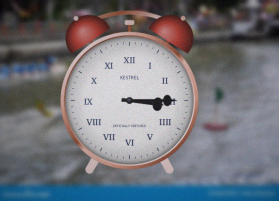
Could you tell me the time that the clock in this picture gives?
3:15
